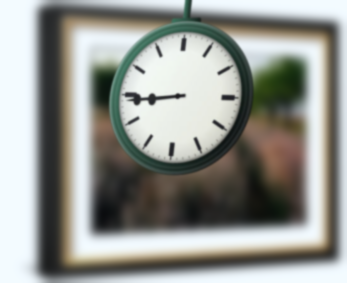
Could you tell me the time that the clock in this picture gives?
8:44
